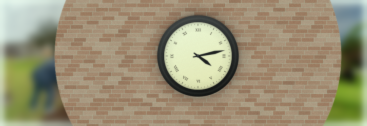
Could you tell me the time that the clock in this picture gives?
4:13
